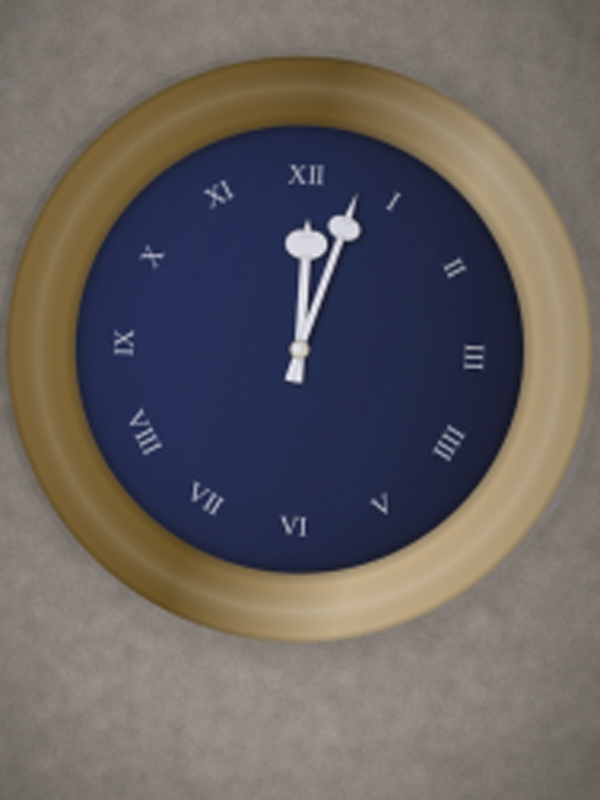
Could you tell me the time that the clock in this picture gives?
12:03
